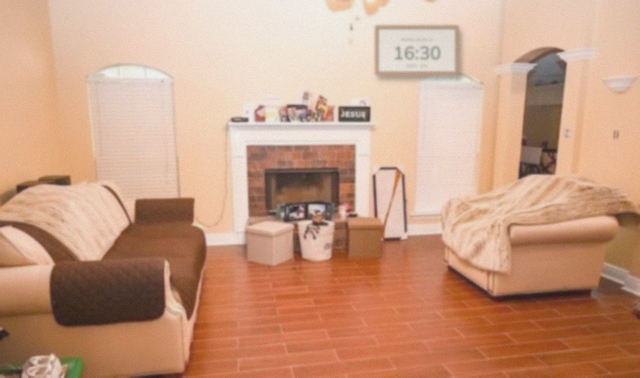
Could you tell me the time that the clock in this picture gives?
16:30
